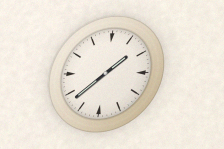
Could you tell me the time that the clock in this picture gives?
1:38
